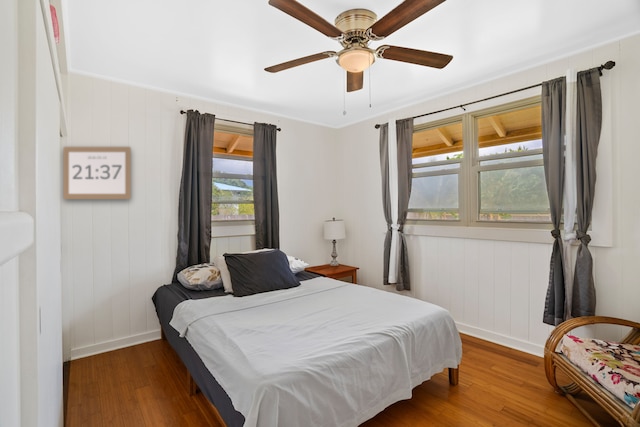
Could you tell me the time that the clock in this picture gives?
21:37
